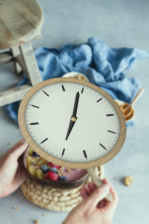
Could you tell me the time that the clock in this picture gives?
7:04
